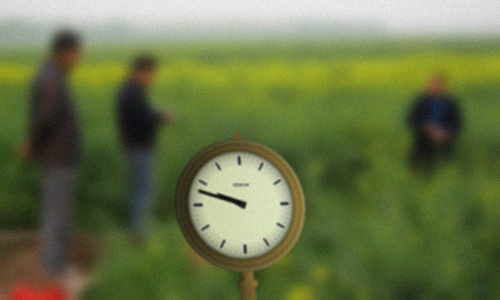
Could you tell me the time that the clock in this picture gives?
9:48
